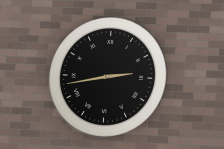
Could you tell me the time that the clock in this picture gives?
2:43
